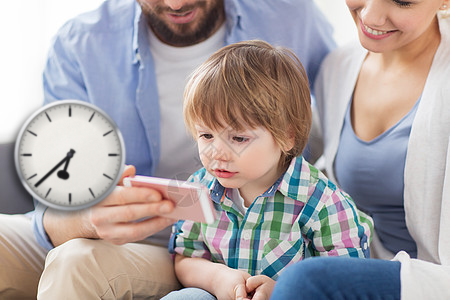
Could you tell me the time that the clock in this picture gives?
6:38
